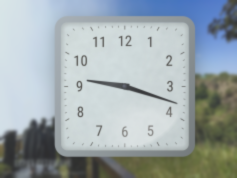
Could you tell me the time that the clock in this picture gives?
9:18
